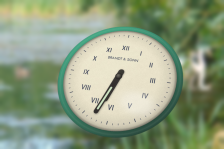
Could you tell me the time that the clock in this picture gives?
6:33
